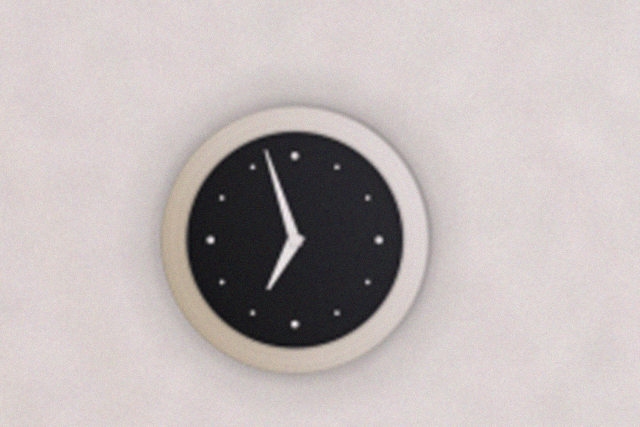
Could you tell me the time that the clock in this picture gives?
6:57
